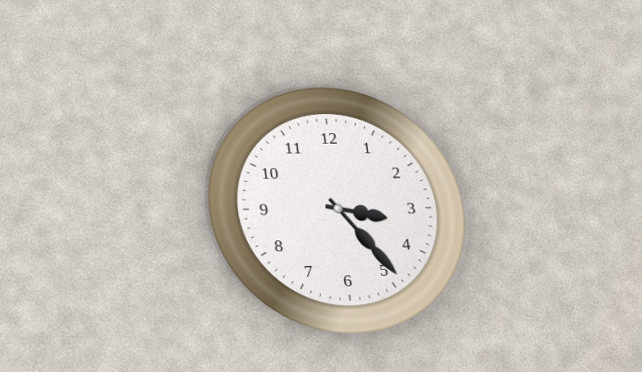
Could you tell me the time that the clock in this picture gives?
3:24
